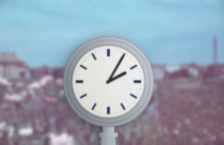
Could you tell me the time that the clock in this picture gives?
2:05
